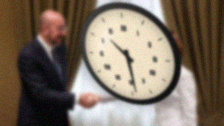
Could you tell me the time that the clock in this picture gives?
10:29
